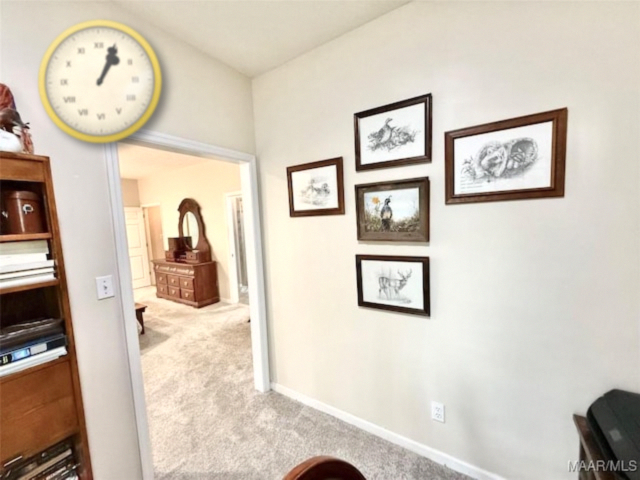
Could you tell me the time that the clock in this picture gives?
1:04
